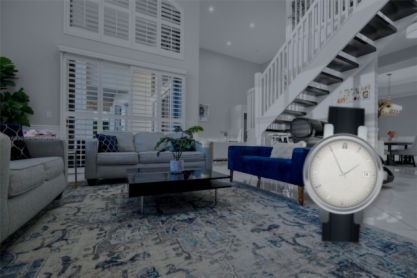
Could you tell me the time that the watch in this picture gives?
1:55
